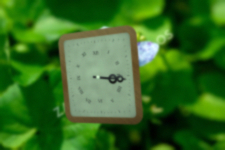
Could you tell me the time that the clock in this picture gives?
3:16
